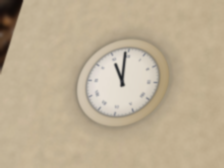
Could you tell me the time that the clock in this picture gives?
10:59
